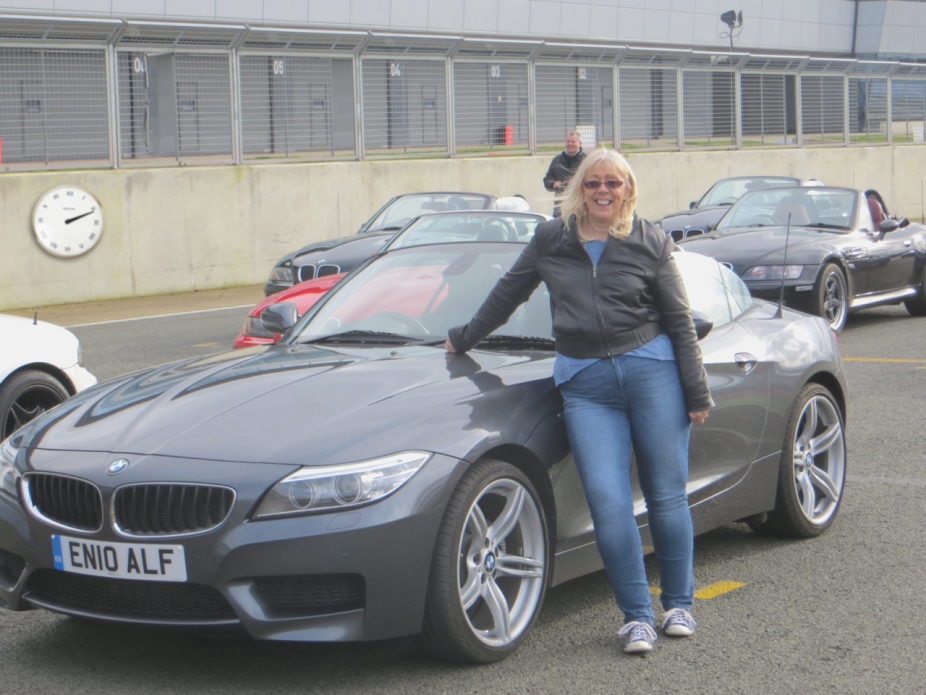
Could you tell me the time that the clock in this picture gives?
2:11
